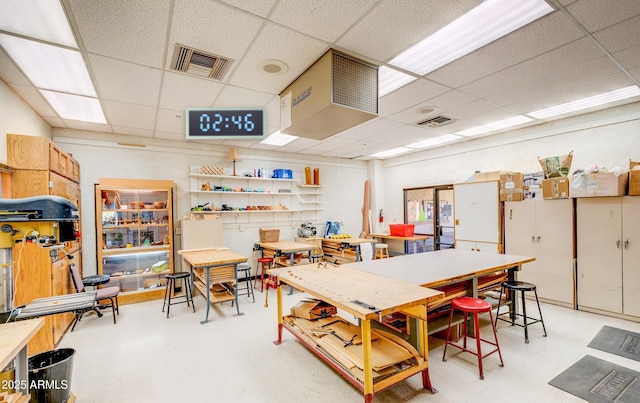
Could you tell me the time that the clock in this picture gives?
2:46
